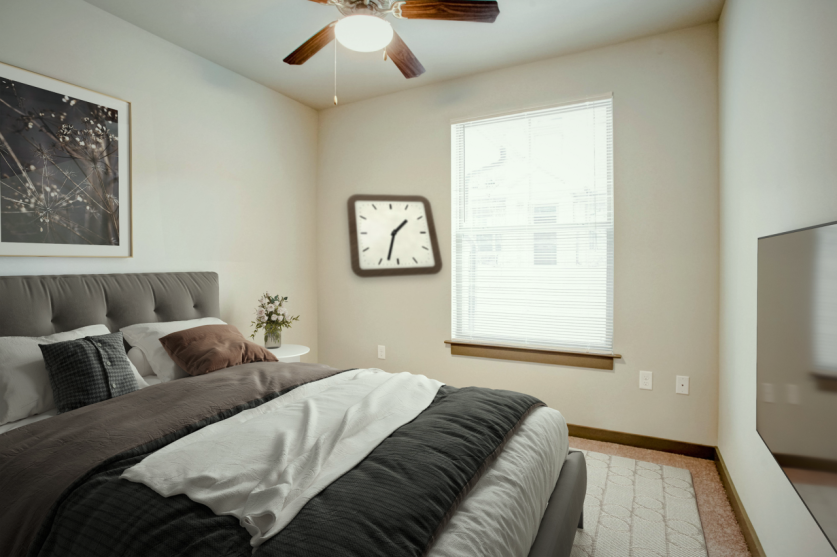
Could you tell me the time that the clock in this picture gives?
1:33
